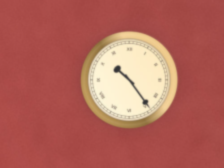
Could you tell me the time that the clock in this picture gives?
10:24
